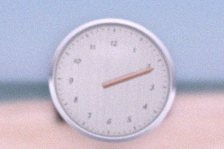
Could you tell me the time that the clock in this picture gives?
2:11
